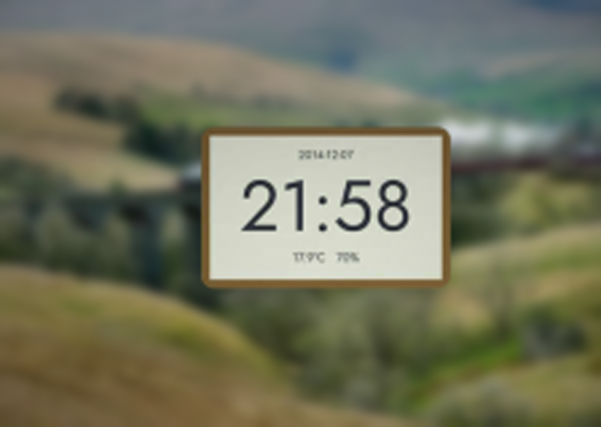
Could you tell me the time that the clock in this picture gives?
21:58
